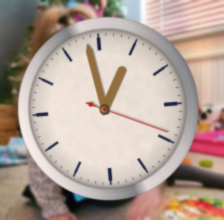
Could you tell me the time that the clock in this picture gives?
12:58:19
